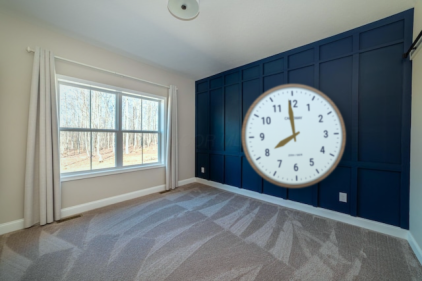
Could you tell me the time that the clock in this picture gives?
7:59
